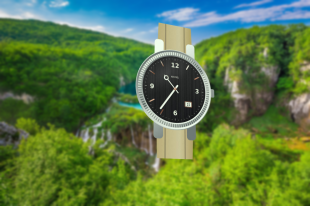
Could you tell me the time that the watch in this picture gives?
10:36
